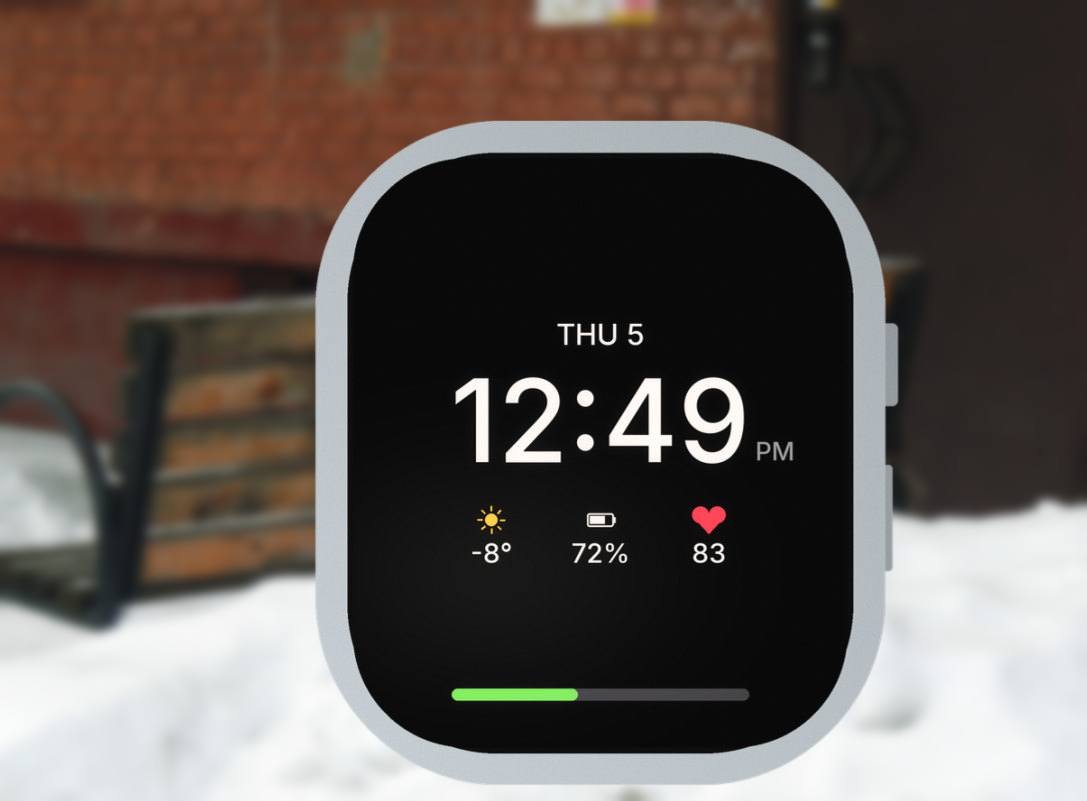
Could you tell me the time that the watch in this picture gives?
12:49
